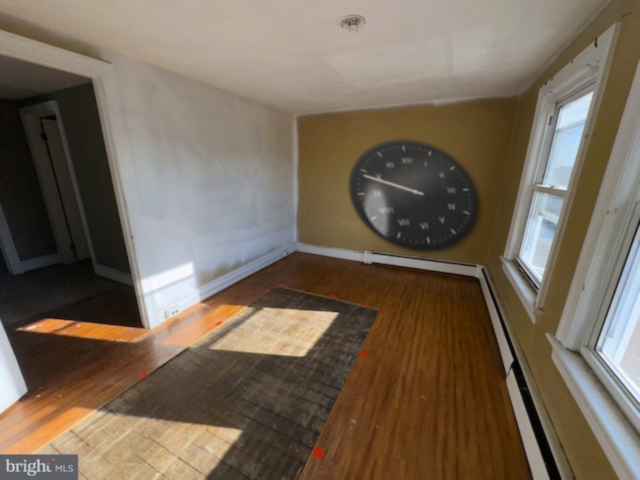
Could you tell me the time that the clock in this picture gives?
9:49
